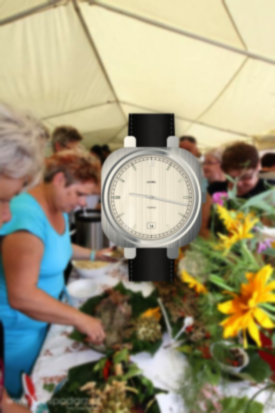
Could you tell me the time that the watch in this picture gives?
9:17
